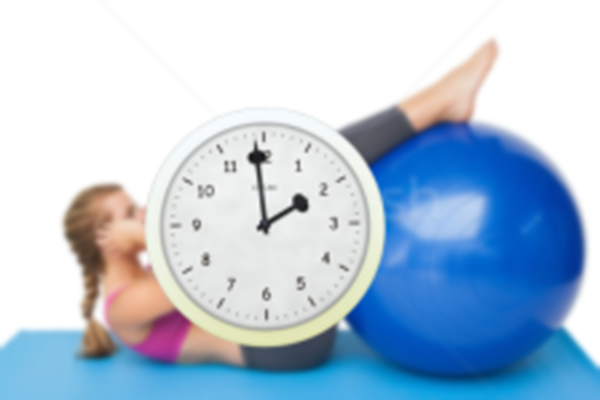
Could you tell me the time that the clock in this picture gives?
1:59
